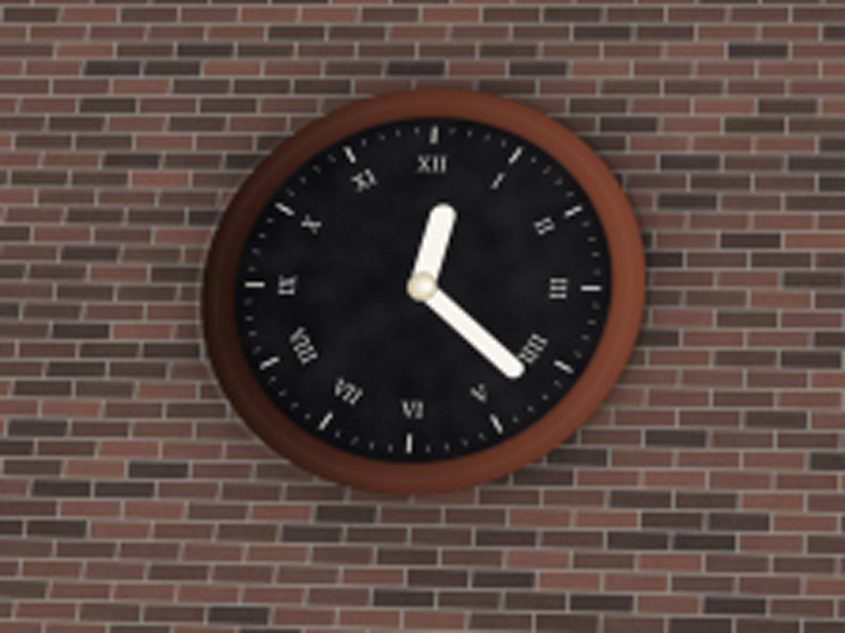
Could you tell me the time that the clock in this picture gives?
12:22
